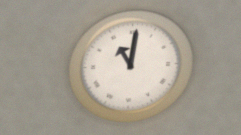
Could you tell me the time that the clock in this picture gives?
11:01
